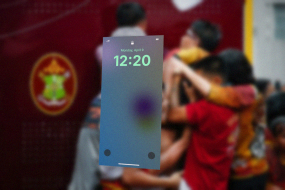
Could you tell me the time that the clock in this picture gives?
12:20
